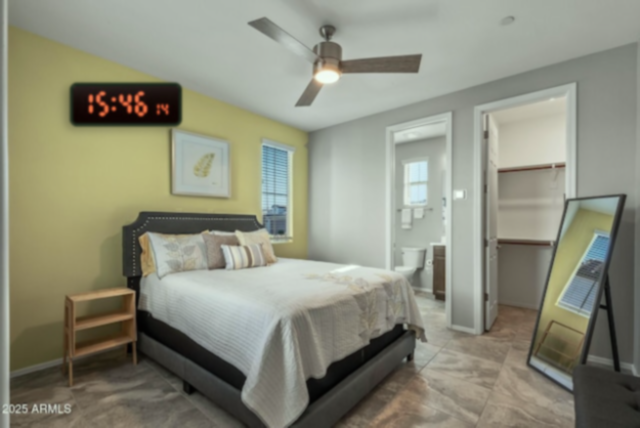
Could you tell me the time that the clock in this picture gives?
15:46:14
